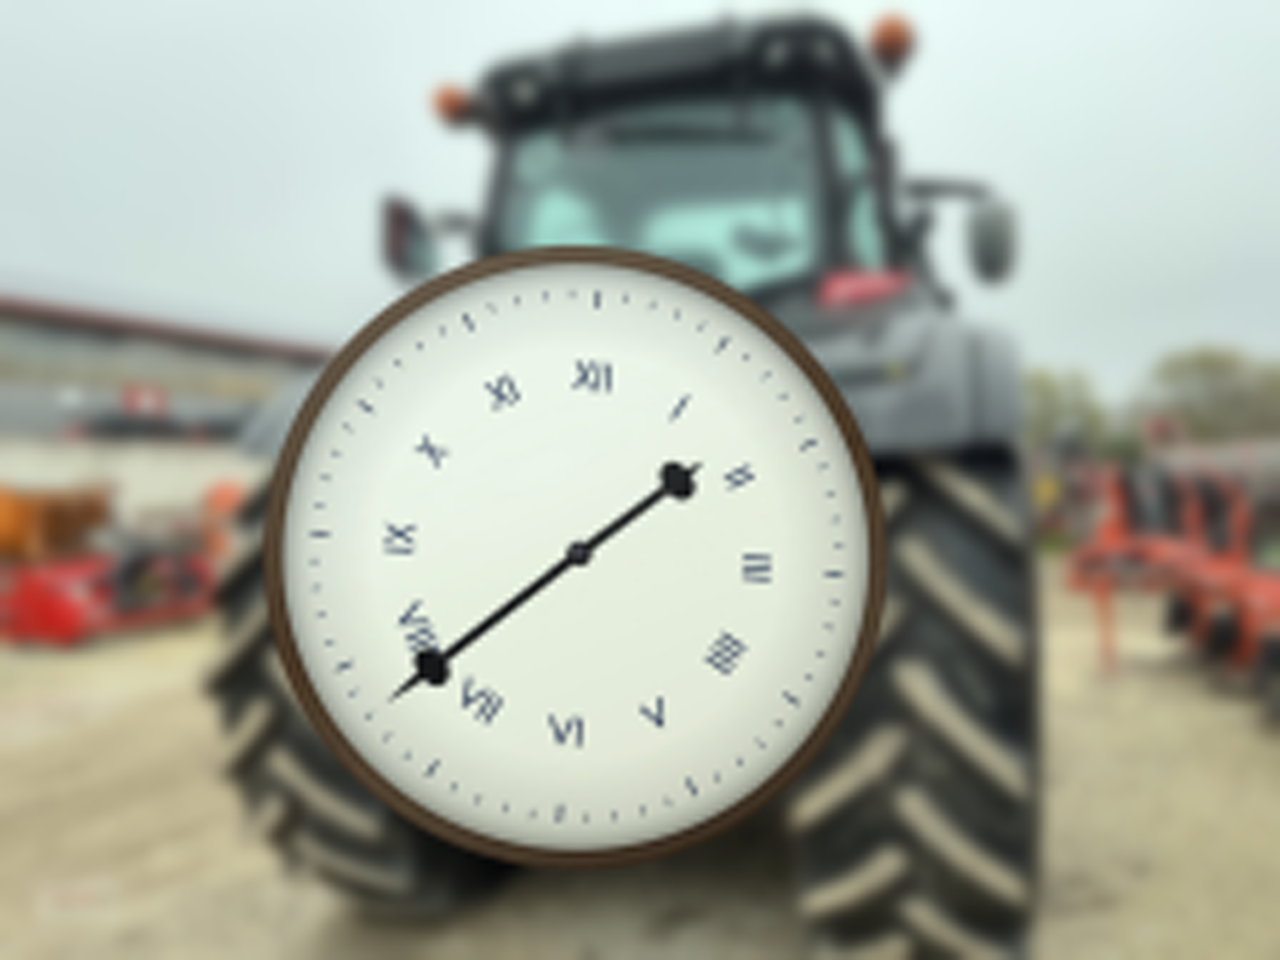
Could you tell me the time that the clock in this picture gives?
1:38
